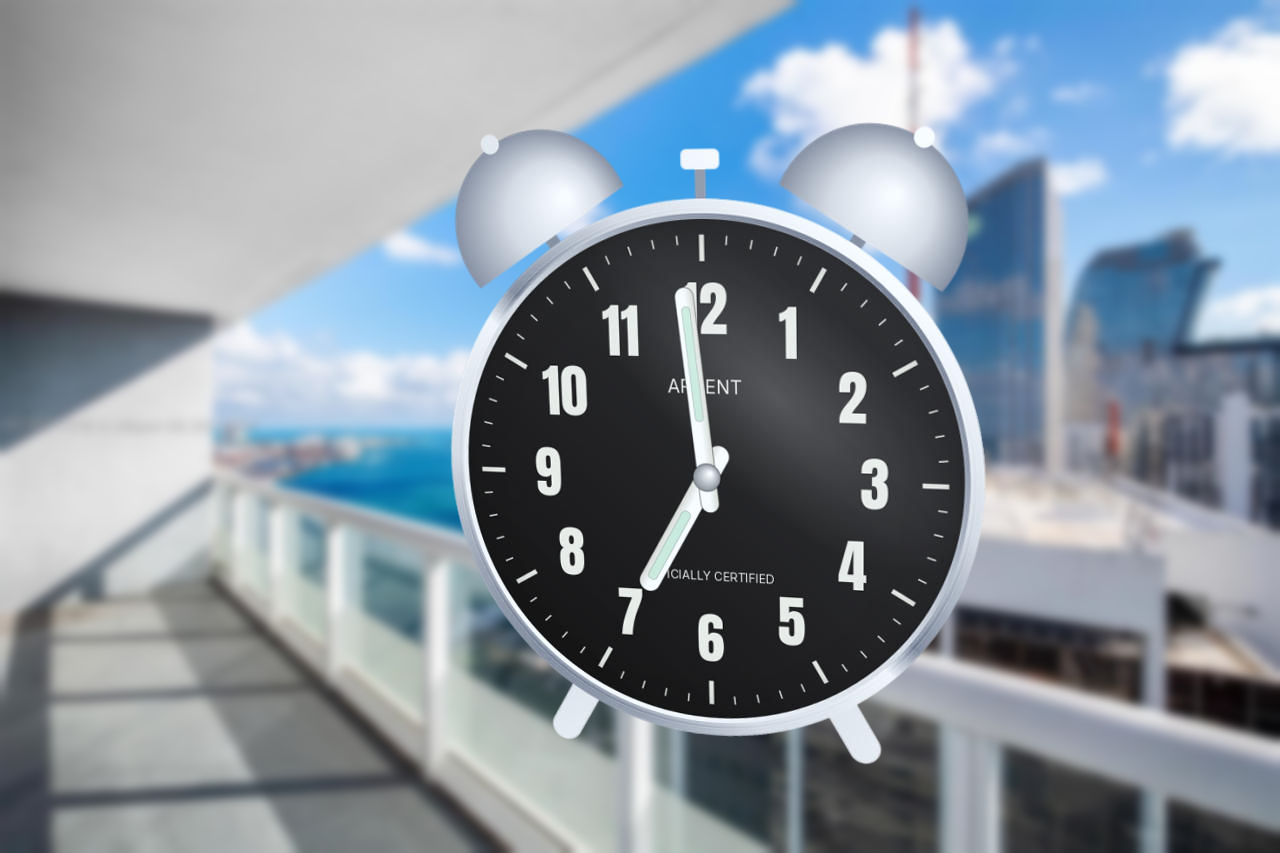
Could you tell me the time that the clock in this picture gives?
6:59
